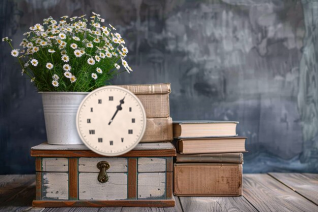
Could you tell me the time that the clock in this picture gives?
1:05
